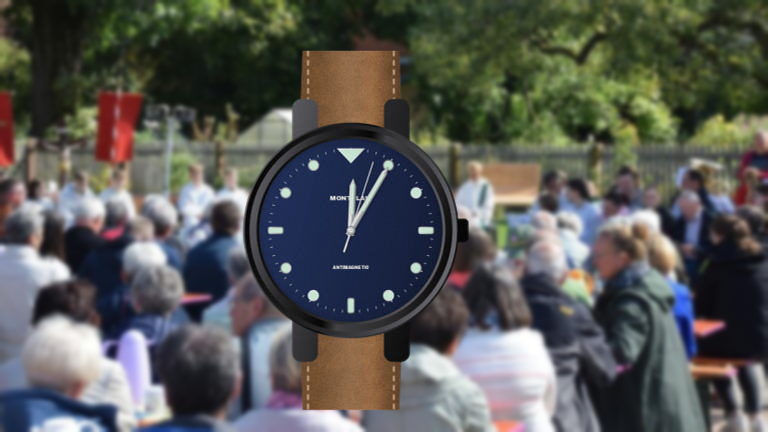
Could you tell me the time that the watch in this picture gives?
12:05:03
